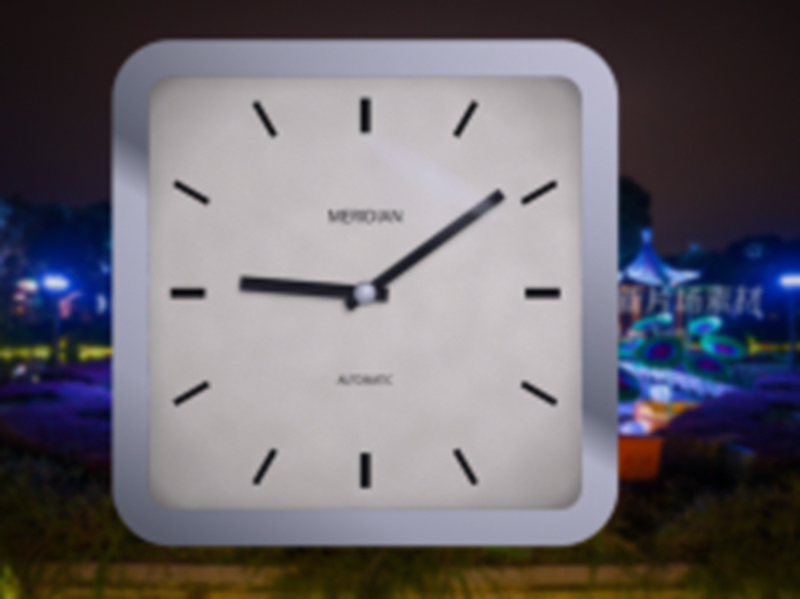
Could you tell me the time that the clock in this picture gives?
9:09
